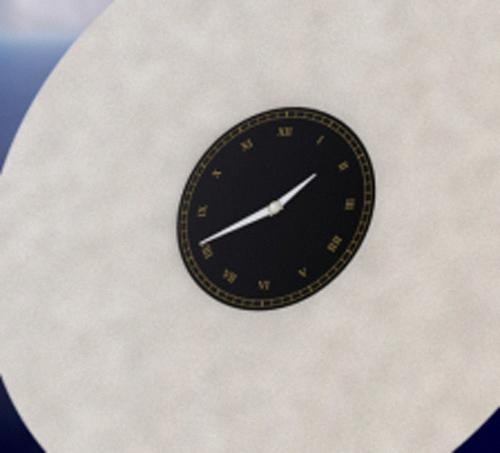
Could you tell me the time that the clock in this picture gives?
1:41
